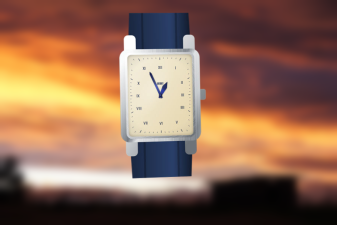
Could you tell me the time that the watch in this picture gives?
12:56
